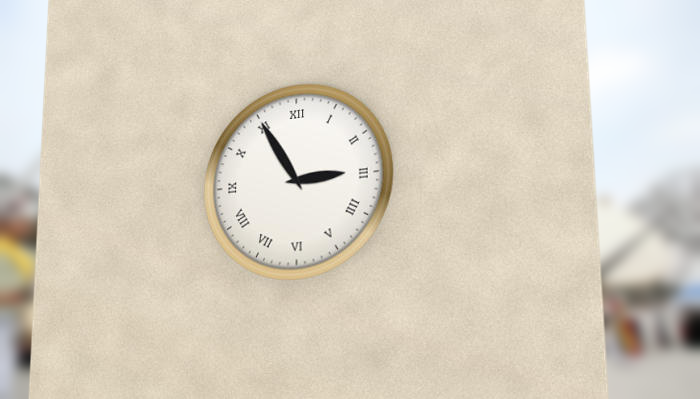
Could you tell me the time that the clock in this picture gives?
2:55
